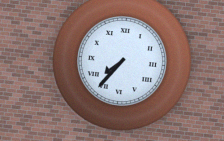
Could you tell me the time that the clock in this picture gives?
7:36
